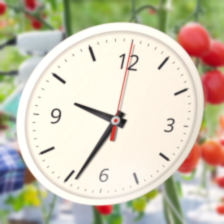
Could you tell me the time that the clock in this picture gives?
9:34:00
